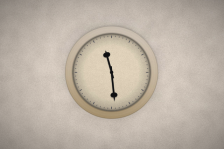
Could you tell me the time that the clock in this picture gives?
11:29
